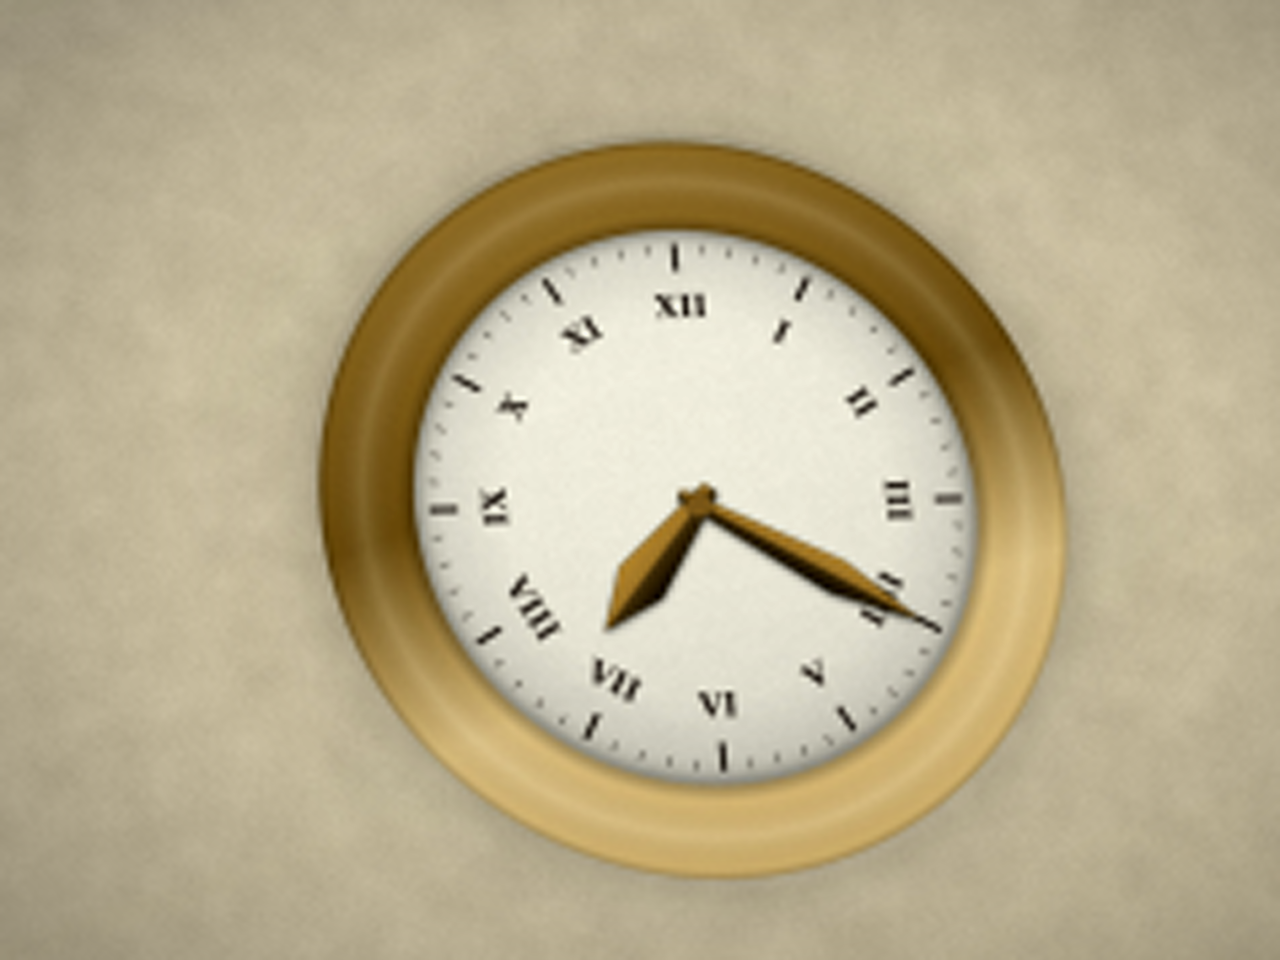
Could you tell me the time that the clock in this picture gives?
7:20
